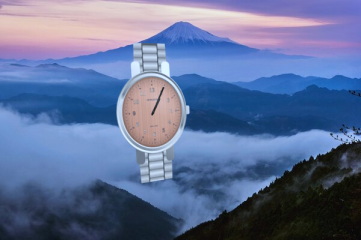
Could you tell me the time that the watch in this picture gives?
1:05
